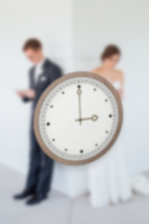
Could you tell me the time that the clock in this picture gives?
3:00
